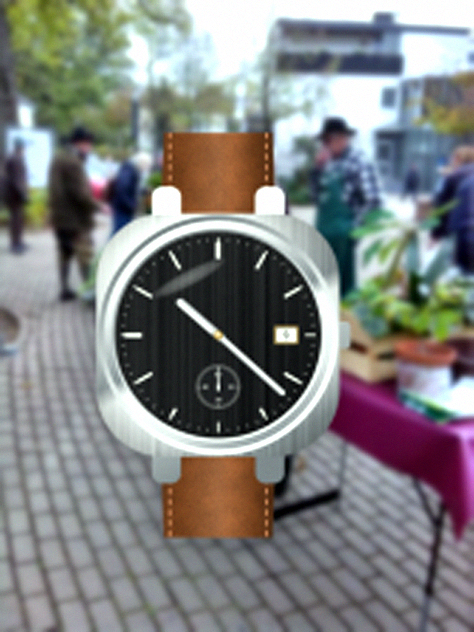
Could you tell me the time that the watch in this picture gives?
10:22
